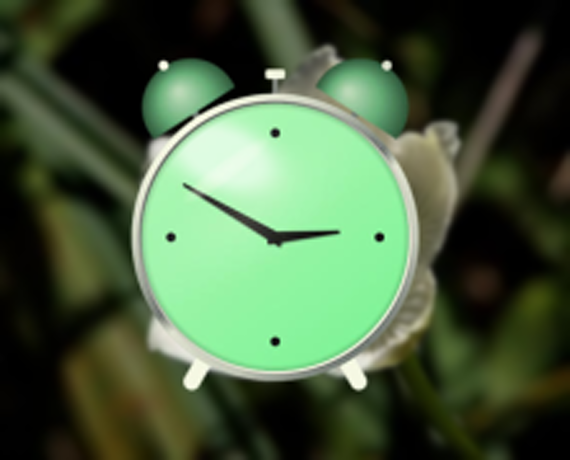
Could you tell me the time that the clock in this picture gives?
2:50
